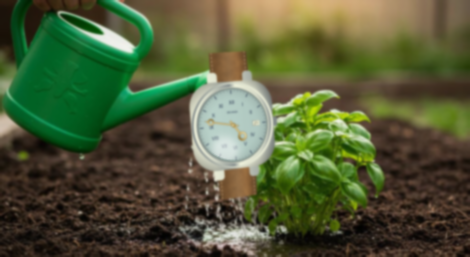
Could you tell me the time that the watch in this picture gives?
4:47
